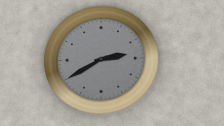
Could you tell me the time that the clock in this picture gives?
2:40
